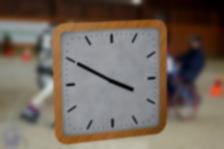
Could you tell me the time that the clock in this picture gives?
3:50
